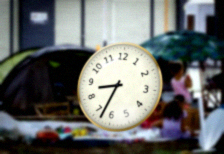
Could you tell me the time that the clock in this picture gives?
8:33
